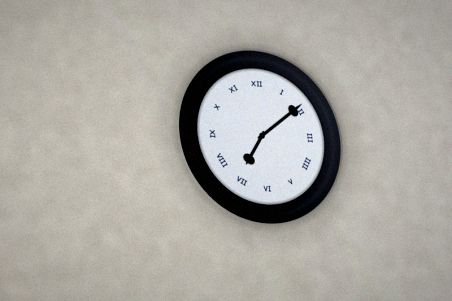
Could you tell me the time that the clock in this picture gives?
7:09
